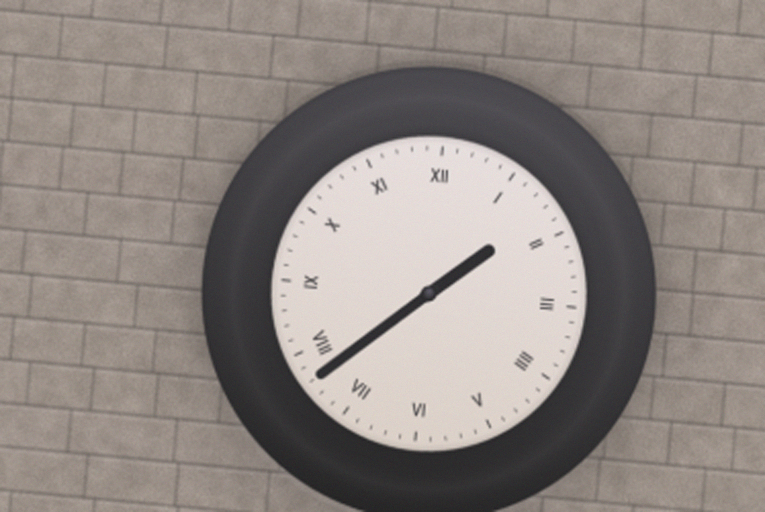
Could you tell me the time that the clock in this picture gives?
1:38
